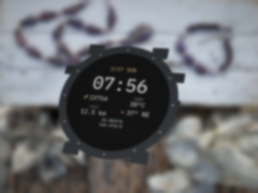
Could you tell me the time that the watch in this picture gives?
7:56
